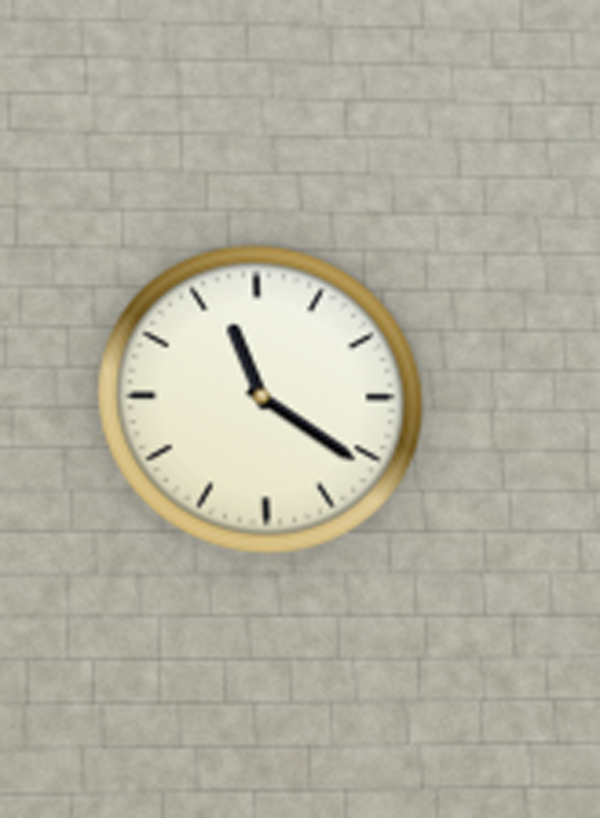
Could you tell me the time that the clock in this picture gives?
11:21
